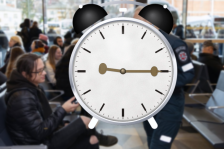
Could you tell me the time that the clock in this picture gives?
9:15
